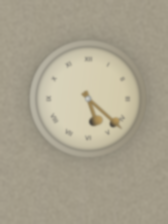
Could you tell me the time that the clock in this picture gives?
5:22
